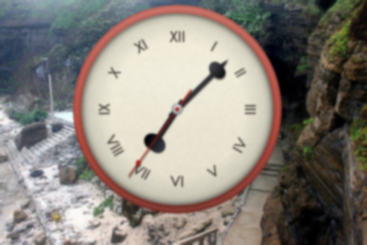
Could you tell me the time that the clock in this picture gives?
7:07:36
